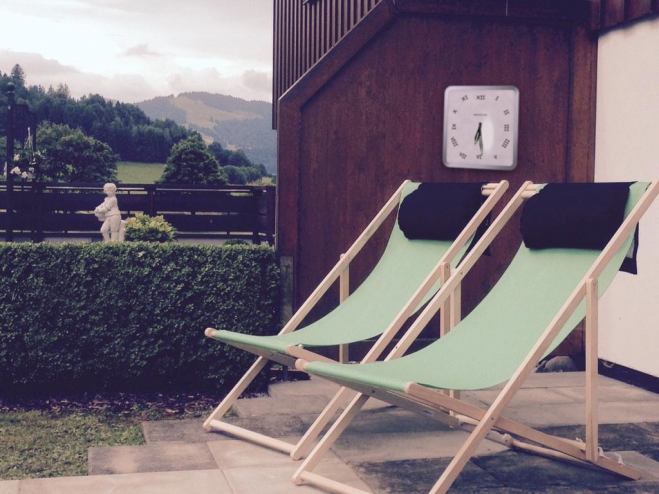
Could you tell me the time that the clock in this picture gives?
6:29
